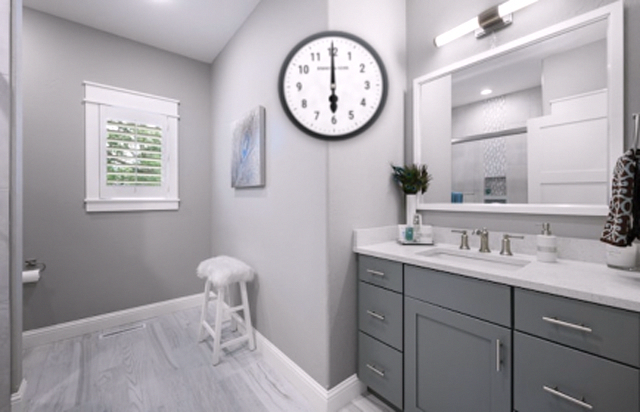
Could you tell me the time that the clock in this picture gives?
6:00
